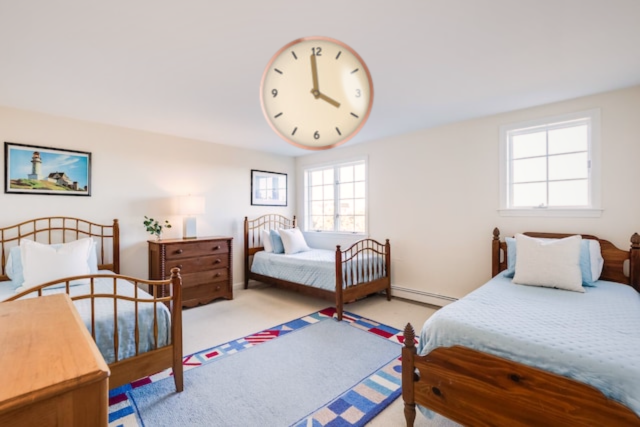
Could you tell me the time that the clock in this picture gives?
3:59
